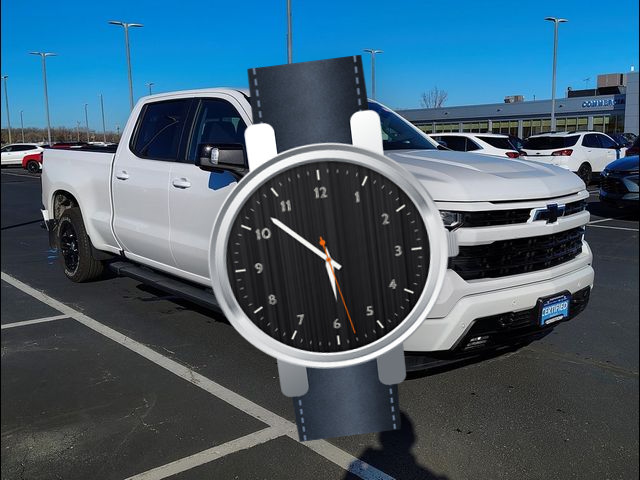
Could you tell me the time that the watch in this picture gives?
5:52:28
